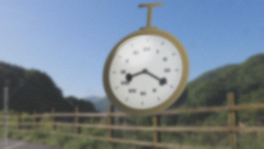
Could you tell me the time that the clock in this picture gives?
8:20
